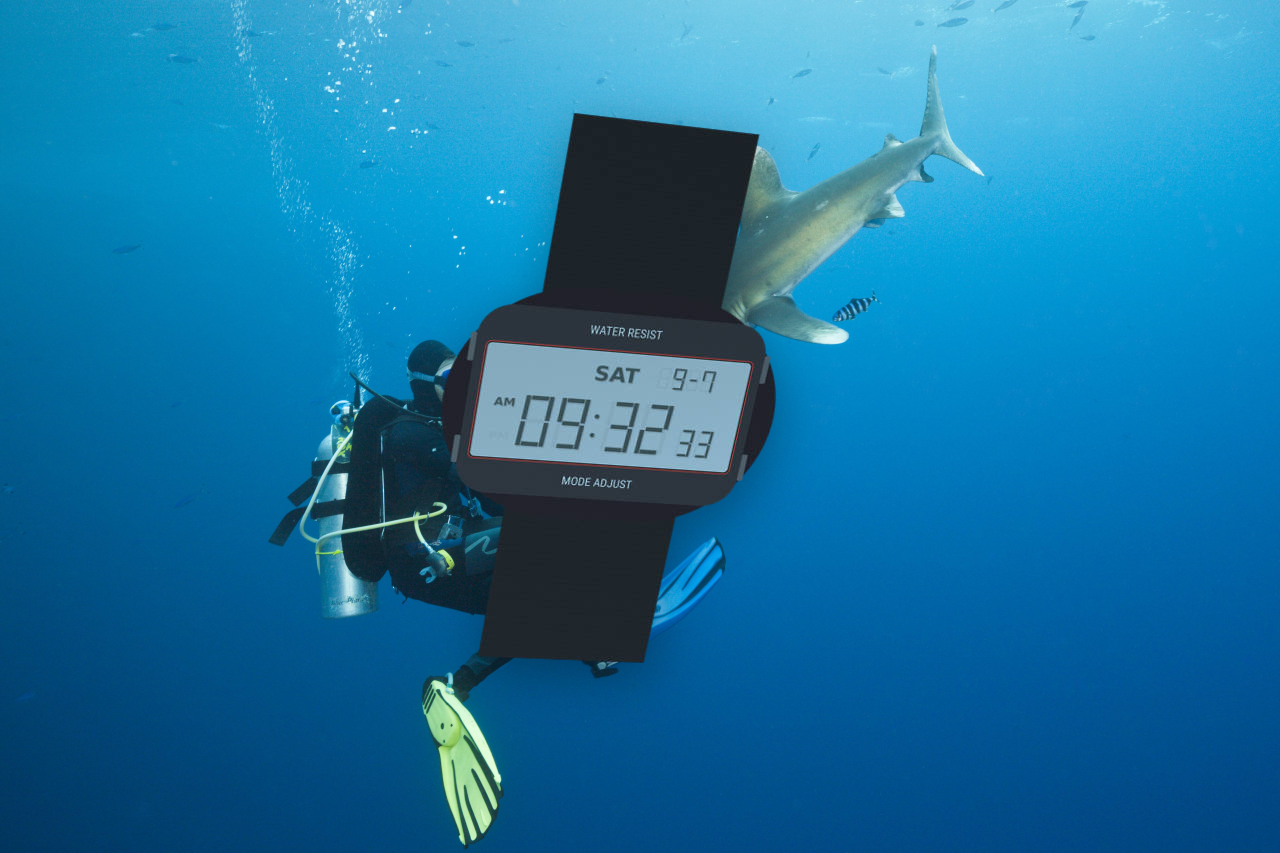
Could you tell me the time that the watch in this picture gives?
9:32:33
